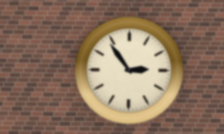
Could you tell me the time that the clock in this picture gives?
2:54
